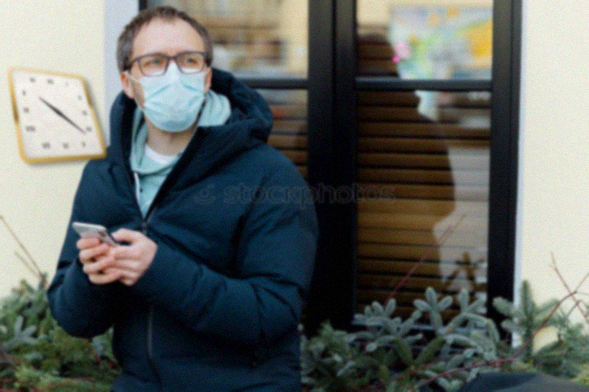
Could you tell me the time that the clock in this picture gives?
10:22
